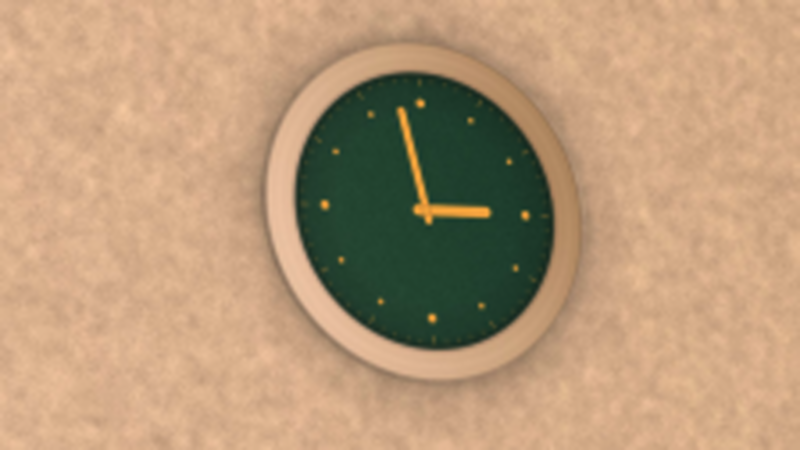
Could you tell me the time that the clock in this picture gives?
2:58
